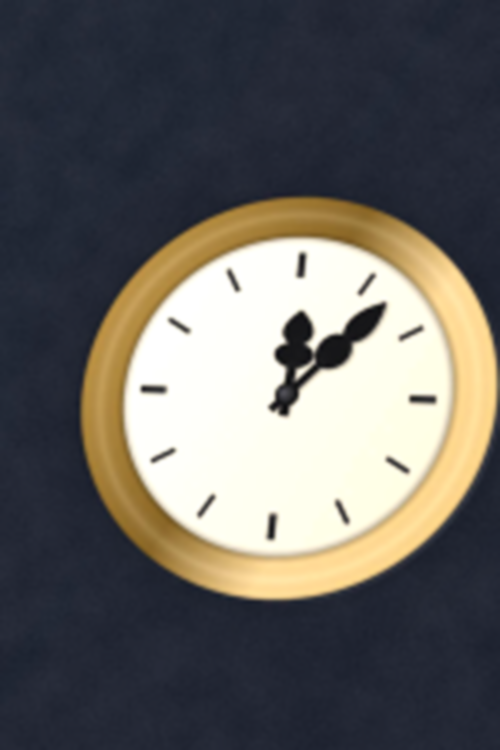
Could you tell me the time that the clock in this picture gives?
12:07
